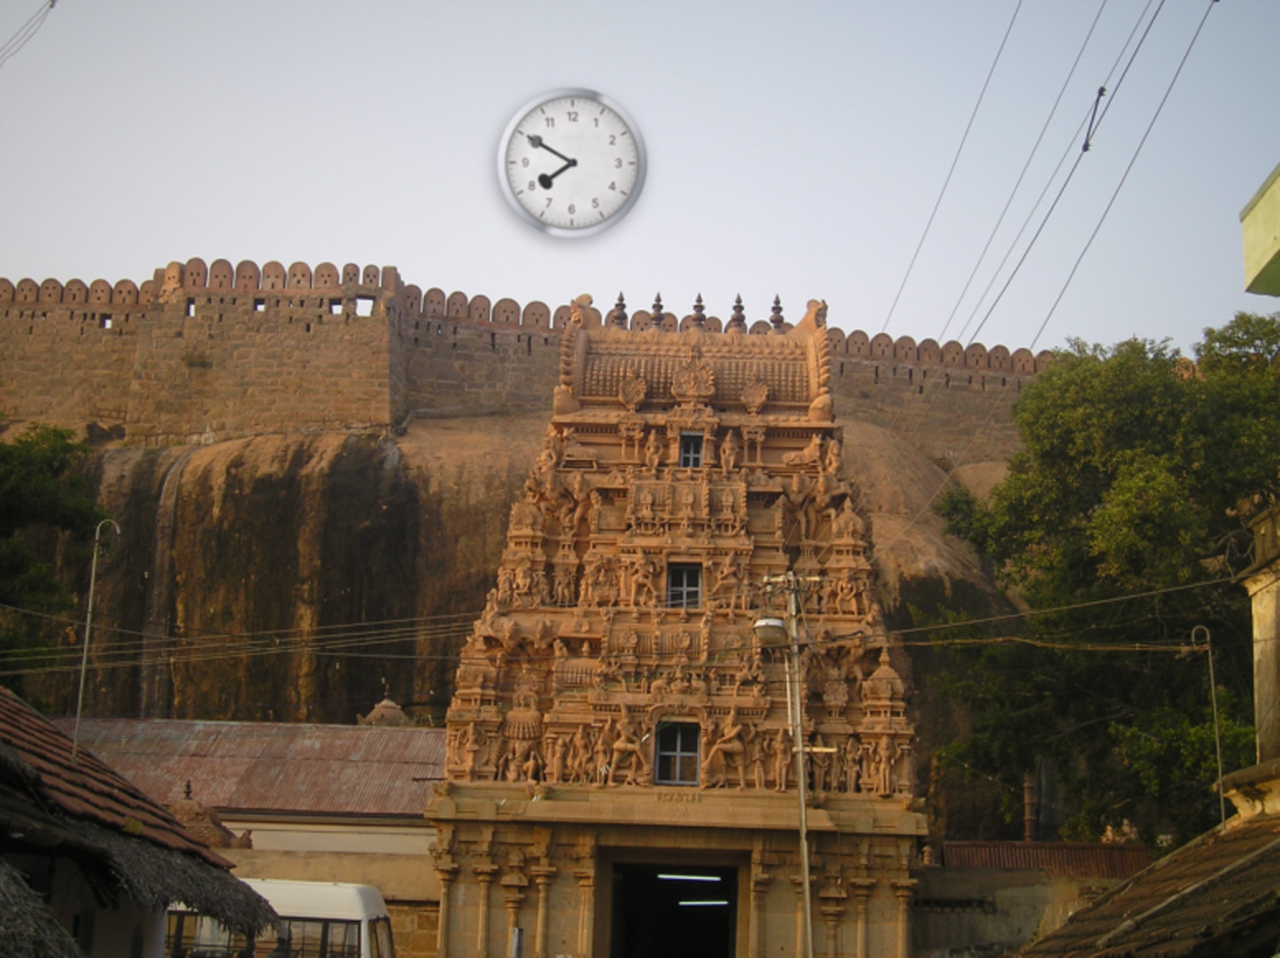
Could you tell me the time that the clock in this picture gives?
7:50
